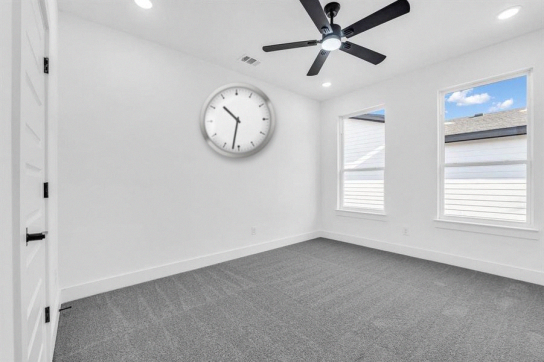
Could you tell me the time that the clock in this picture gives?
10:32
